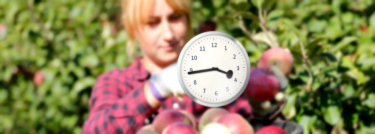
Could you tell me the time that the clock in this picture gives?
3:44
